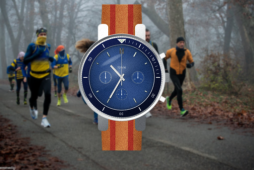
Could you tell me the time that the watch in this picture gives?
10:35
